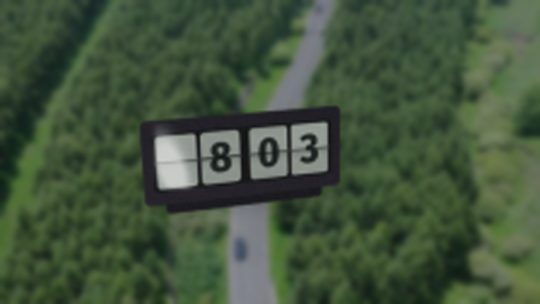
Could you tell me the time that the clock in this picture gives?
8:03
